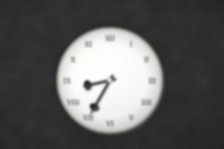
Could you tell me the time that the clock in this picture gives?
8:35
